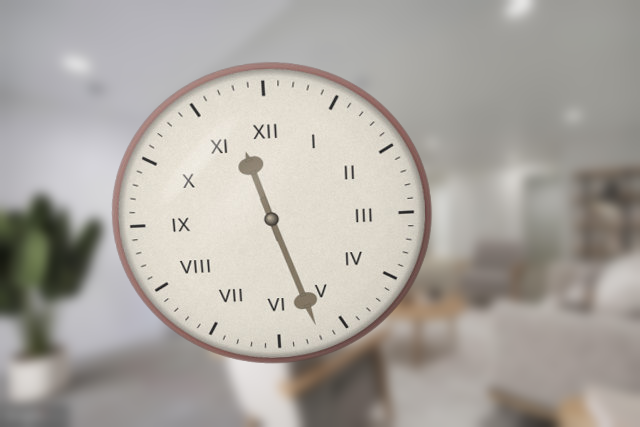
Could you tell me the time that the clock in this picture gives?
11:27
